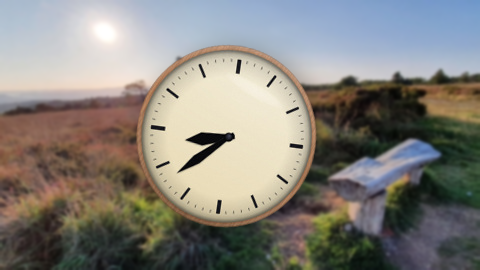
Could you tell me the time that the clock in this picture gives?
8:38
